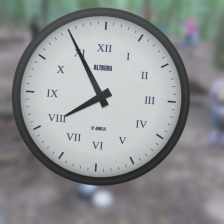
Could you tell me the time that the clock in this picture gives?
7:55
